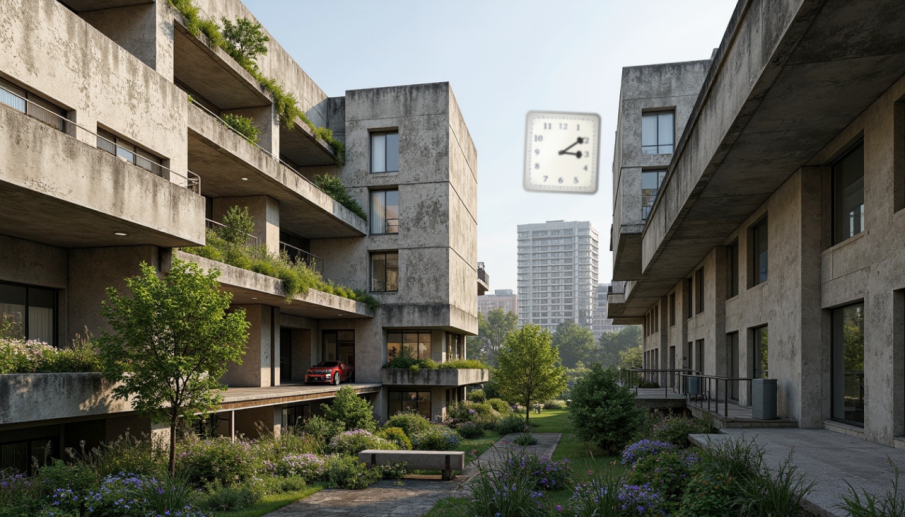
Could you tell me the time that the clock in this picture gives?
3:09
